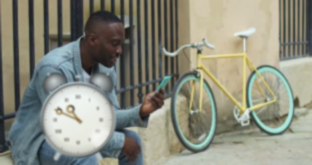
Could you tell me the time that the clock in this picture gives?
10:49
